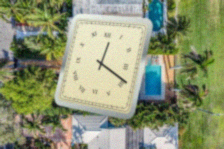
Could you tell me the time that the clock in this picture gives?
12:19
